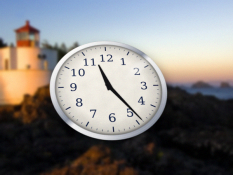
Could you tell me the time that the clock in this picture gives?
11:24
